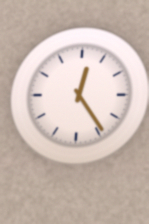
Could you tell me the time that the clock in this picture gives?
12:24
